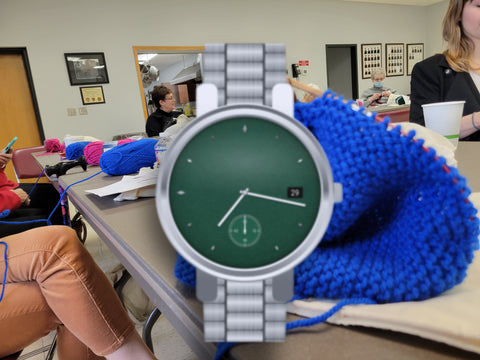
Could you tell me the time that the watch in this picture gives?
7:17
